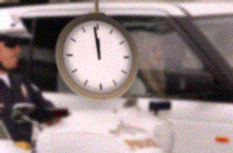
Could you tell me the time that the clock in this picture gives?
11:59
